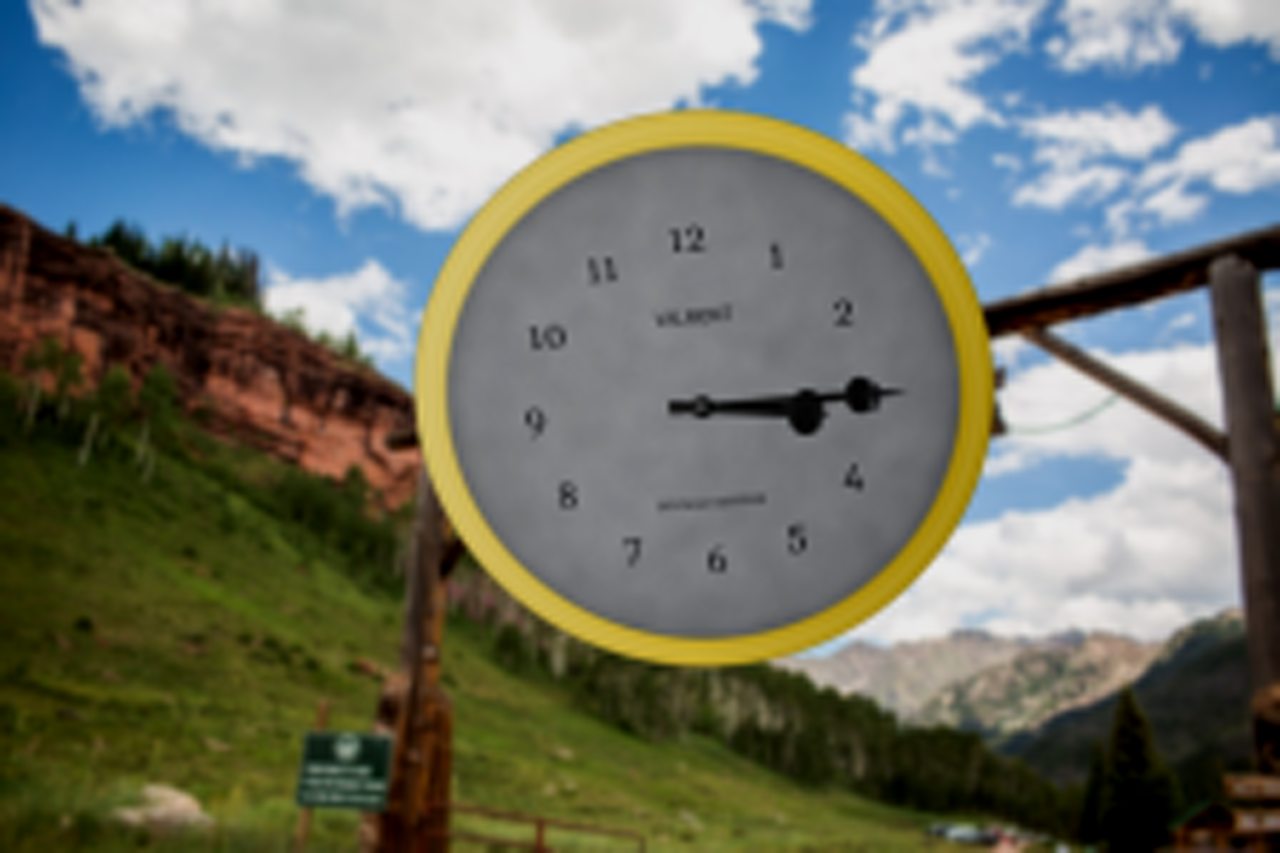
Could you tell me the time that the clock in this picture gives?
3:15
